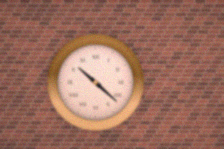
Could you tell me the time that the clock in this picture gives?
10:22
